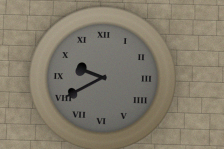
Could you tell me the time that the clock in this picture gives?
9:40
